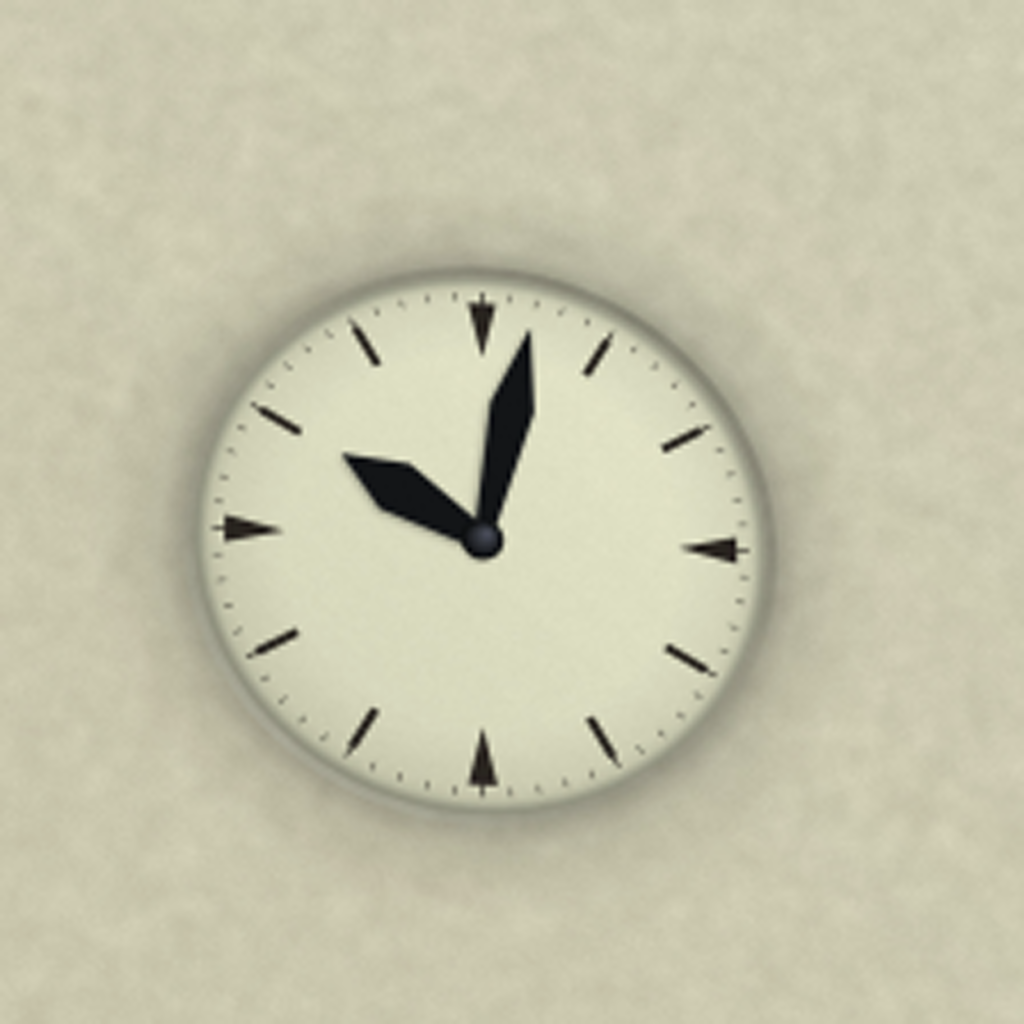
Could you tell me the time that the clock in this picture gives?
10:02
